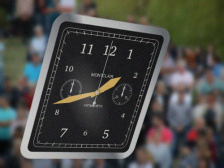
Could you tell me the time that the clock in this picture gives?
1:42
